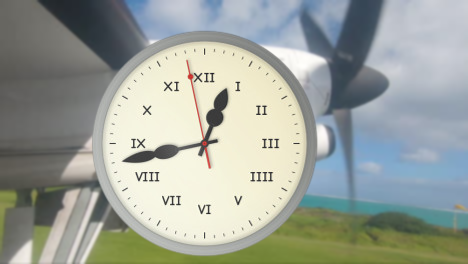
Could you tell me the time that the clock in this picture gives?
12:42:58
